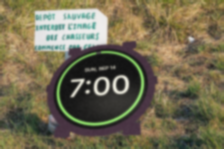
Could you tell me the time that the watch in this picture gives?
7:00
